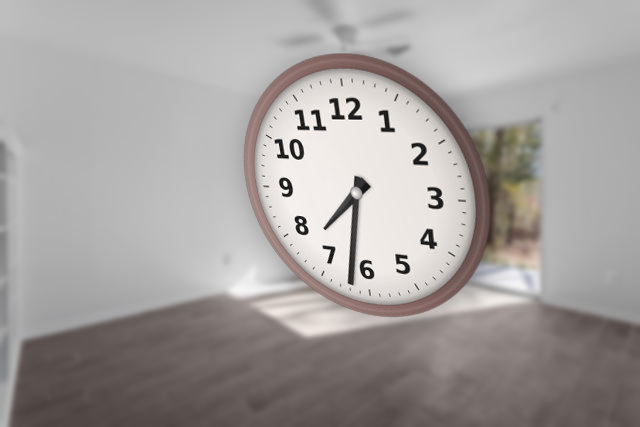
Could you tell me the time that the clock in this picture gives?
7:32
